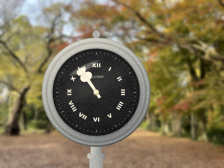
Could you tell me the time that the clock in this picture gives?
10:54
